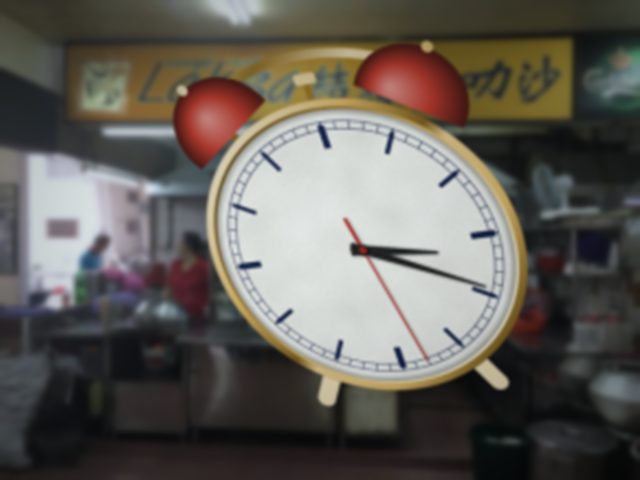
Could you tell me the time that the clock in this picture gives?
3:19:28
